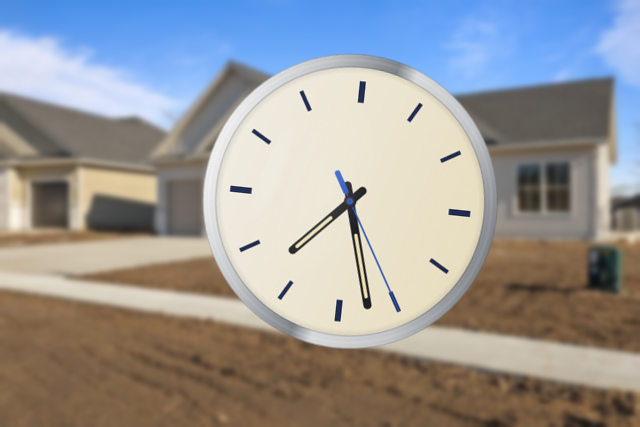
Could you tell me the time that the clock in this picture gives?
7:27:25
